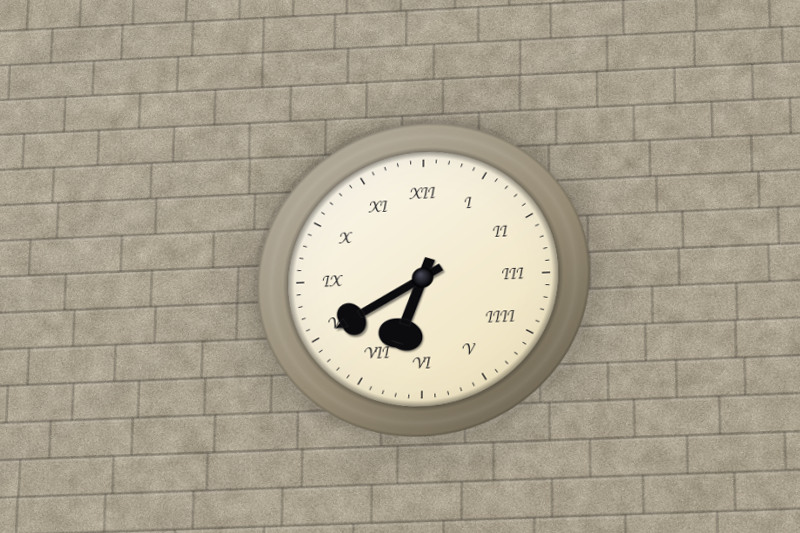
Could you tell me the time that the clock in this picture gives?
6:40
